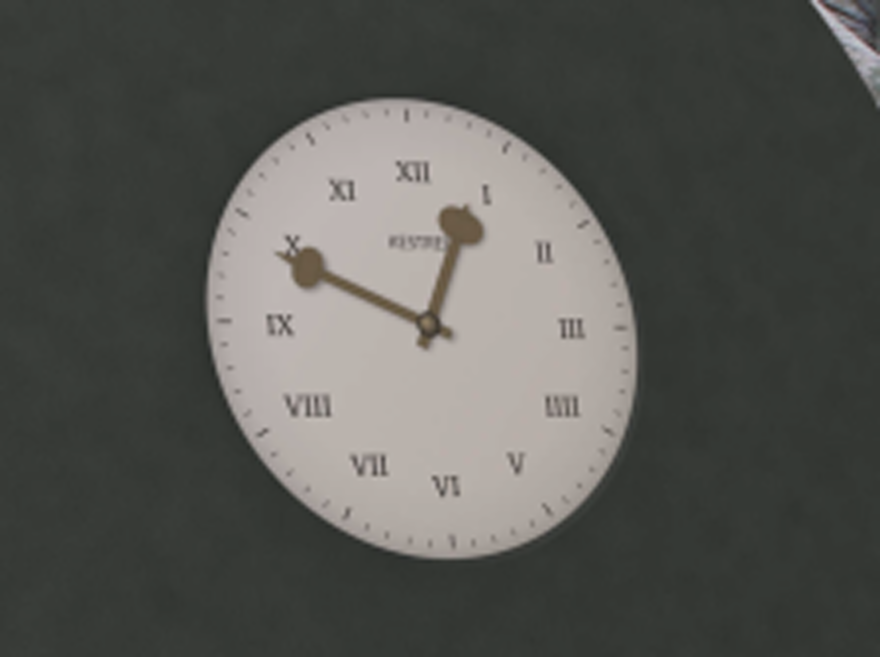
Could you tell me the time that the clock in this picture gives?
12:49
